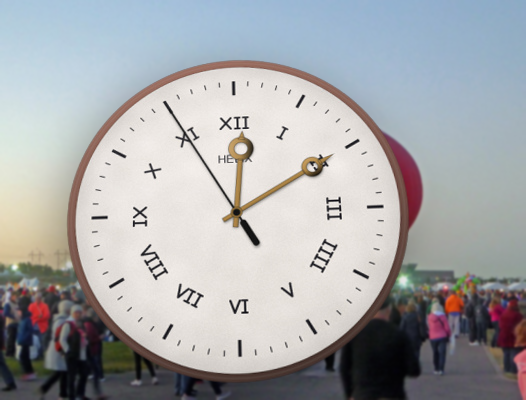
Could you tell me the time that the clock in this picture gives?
12:09:55
